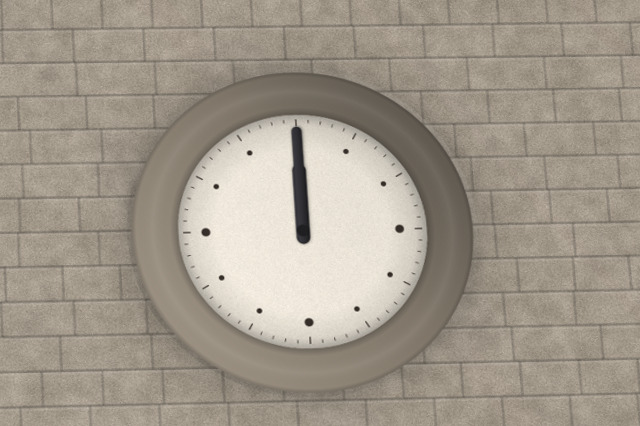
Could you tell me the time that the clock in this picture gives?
12:00
